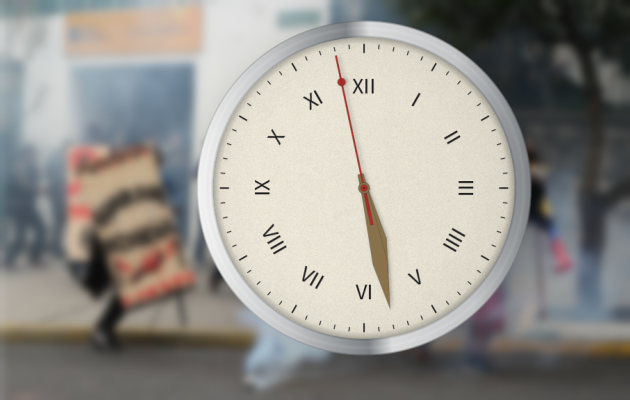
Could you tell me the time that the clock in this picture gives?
5:27:58
